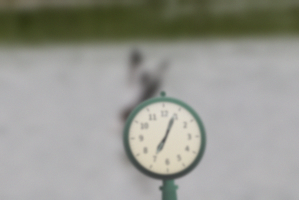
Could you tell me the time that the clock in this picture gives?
7:04
